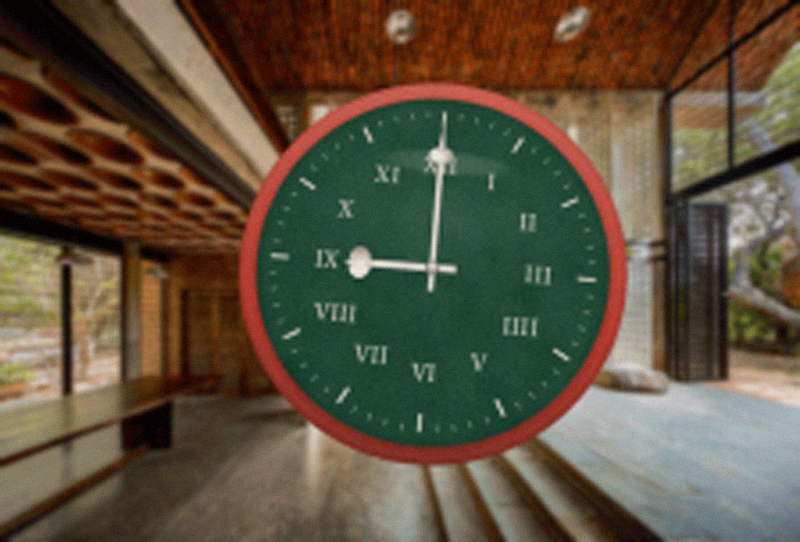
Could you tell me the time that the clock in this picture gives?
9:00
